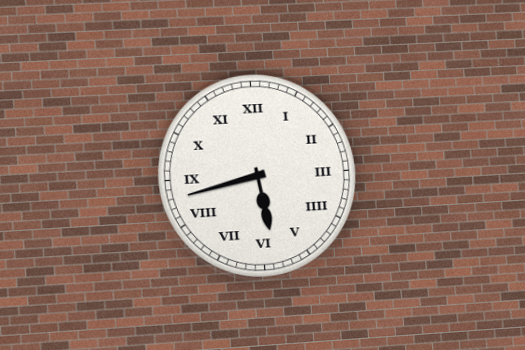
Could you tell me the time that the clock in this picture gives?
5:43
